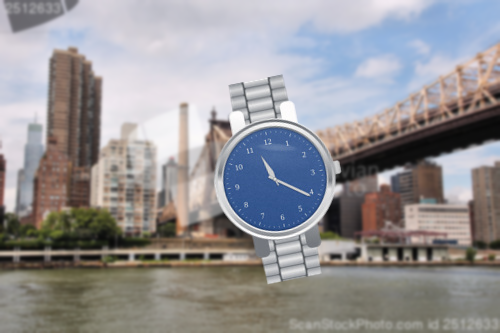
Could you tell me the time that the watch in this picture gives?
11:21
